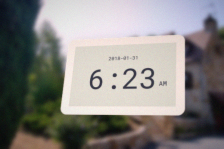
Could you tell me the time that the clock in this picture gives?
6:23
